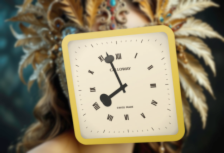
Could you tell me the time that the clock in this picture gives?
7:57
